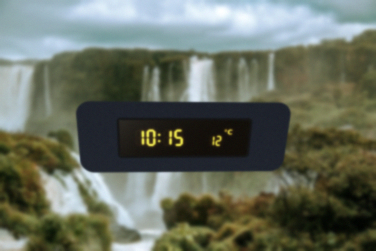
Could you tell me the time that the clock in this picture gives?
10:15
